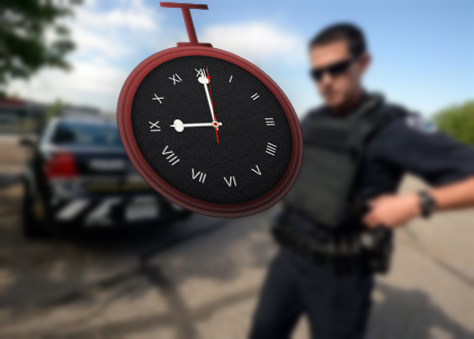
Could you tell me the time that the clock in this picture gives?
9:00:01
